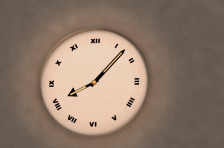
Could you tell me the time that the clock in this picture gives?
8:07
